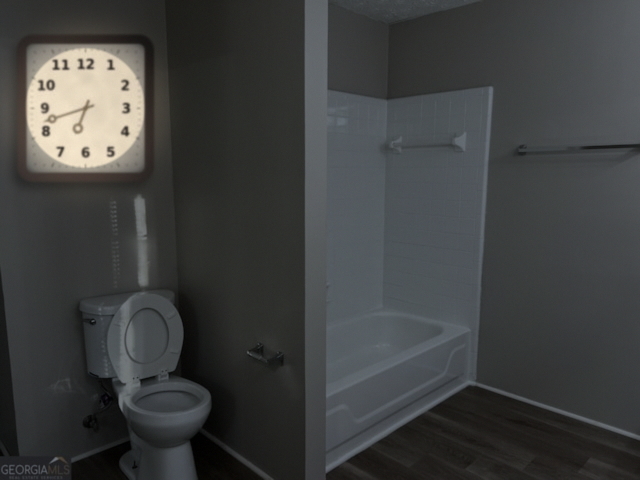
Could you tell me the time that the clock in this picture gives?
6:42
